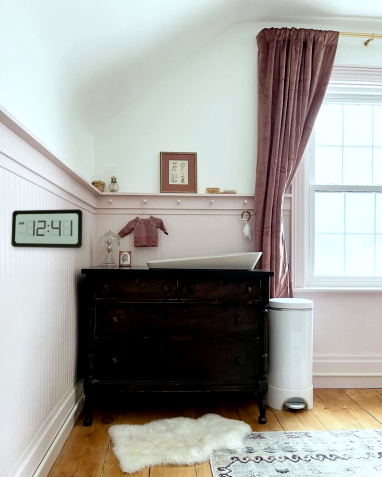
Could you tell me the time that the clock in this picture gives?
12:41
